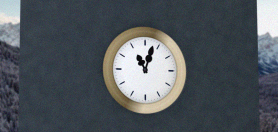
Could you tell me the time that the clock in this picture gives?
11:03
